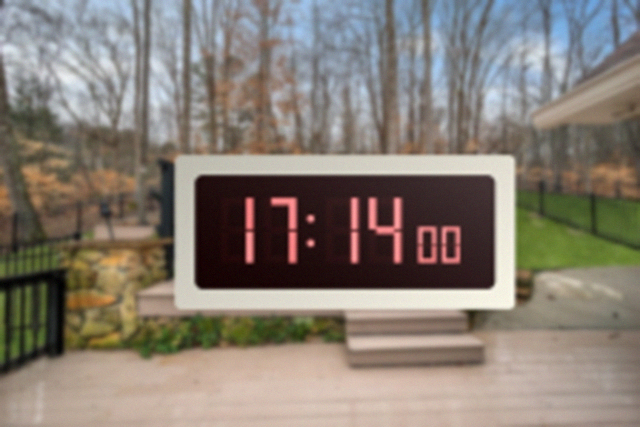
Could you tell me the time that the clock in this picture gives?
17:14:00
